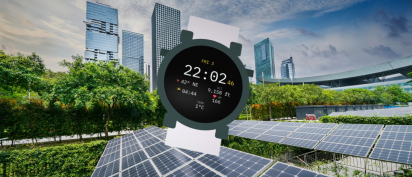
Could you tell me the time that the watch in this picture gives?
22:02
